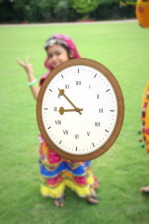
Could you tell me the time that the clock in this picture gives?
8:52
